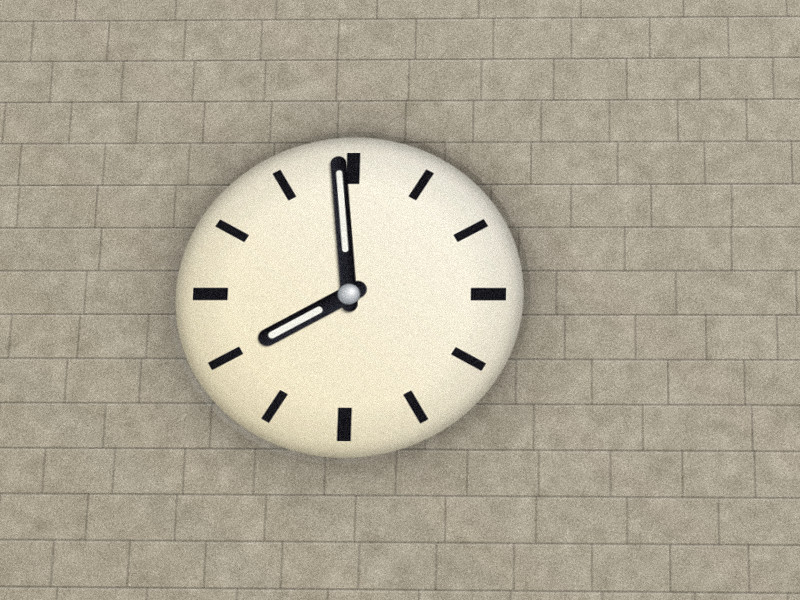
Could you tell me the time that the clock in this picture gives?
7:59
